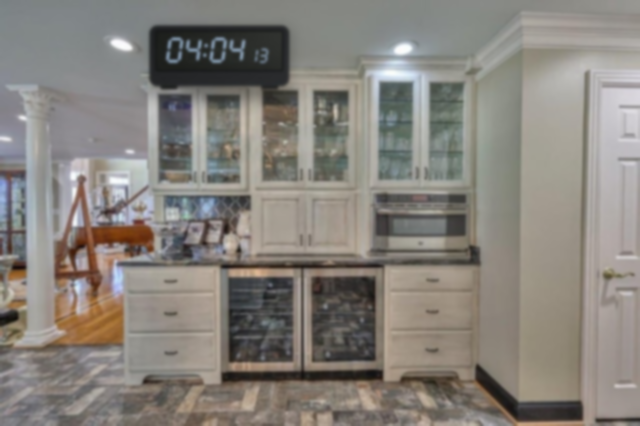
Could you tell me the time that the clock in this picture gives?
4:04
